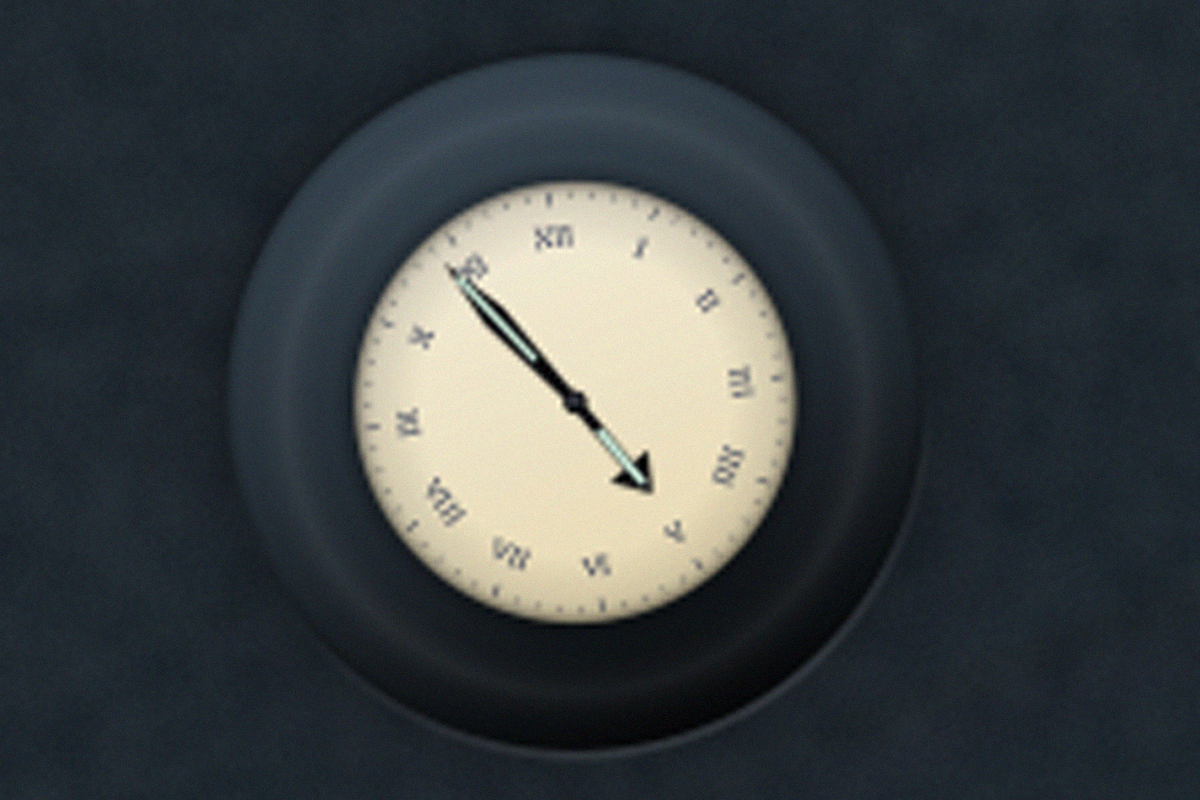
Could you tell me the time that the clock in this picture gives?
4:54
